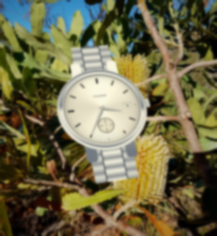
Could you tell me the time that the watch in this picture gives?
3:35
